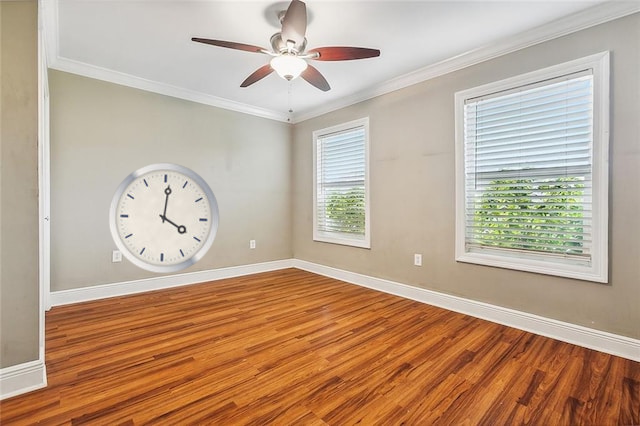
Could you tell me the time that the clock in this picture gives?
4:01
